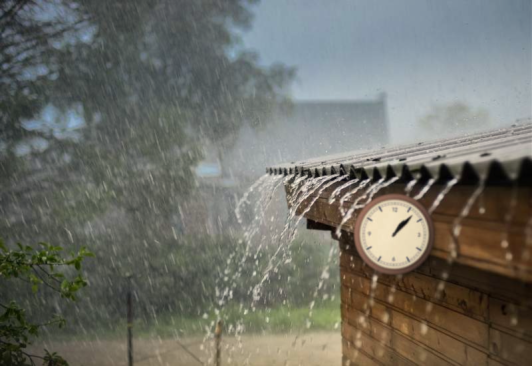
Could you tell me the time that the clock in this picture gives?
1:07
